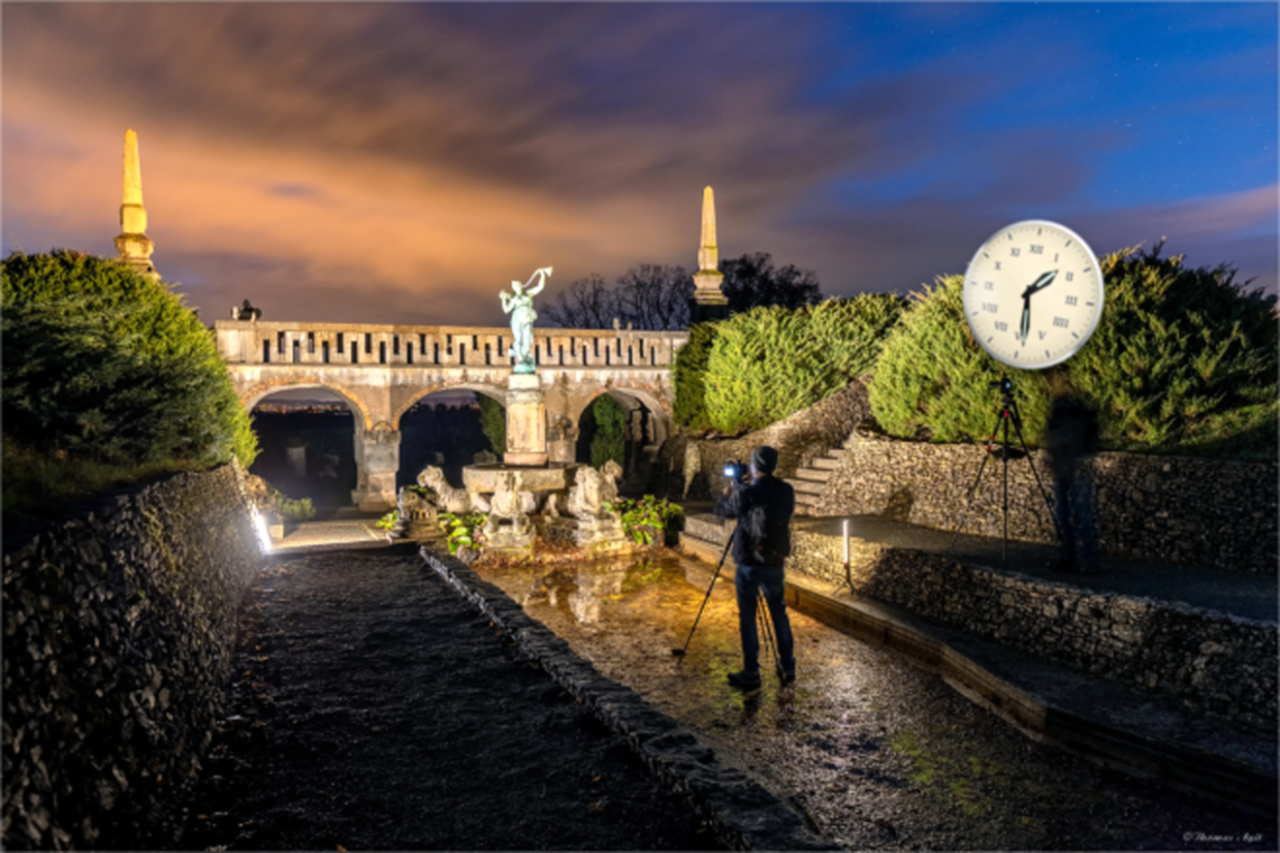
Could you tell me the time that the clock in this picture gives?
1:29
